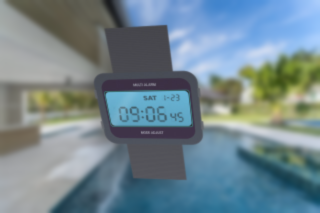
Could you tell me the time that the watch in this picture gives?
9:06:45
